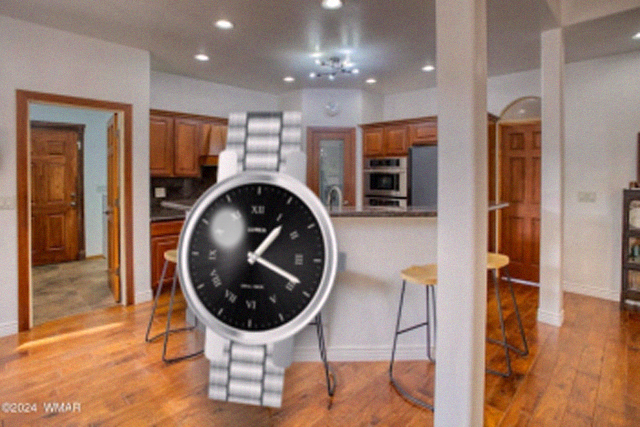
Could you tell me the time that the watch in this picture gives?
1:19
